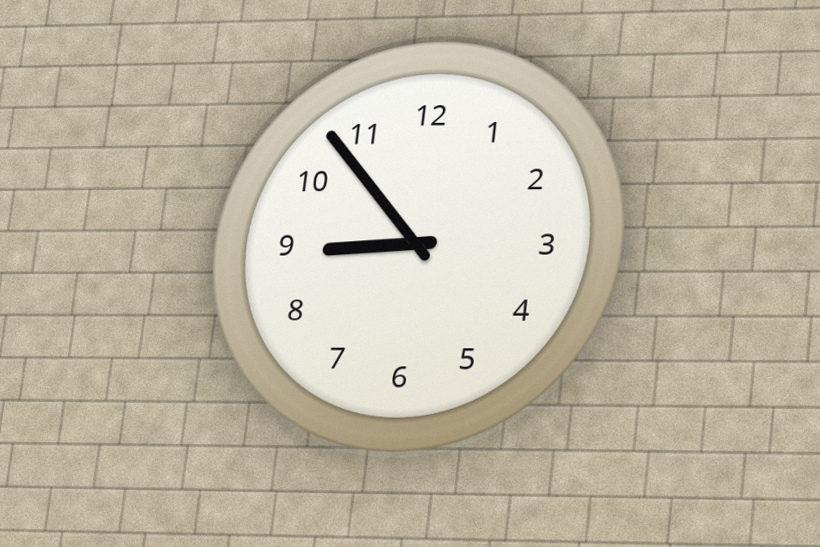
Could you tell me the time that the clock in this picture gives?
8:53
